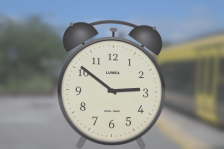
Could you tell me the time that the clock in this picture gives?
2:51
